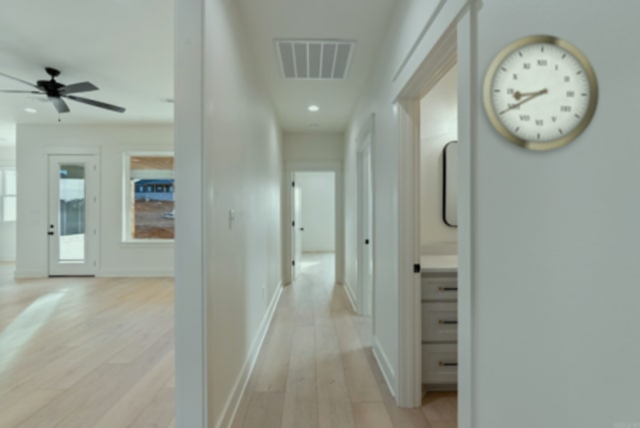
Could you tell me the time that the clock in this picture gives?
8:40
